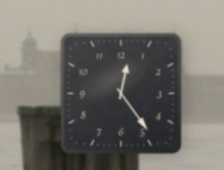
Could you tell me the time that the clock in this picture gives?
12:24
